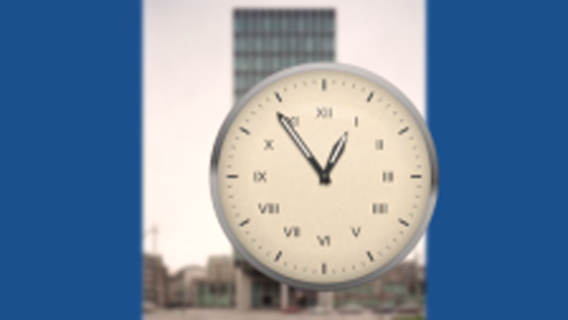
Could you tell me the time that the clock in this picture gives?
12:54
